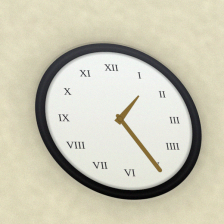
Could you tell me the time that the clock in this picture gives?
1:25
